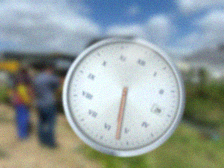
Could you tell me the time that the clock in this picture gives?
5:27
